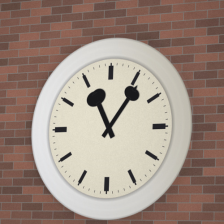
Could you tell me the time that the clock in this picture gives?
11:06
